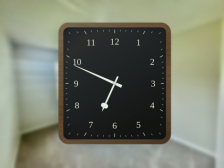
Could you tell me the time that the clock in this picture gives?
6:49
